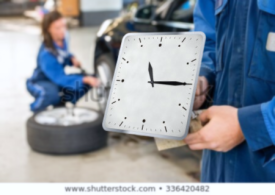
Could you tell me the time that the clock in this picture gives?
11:15
